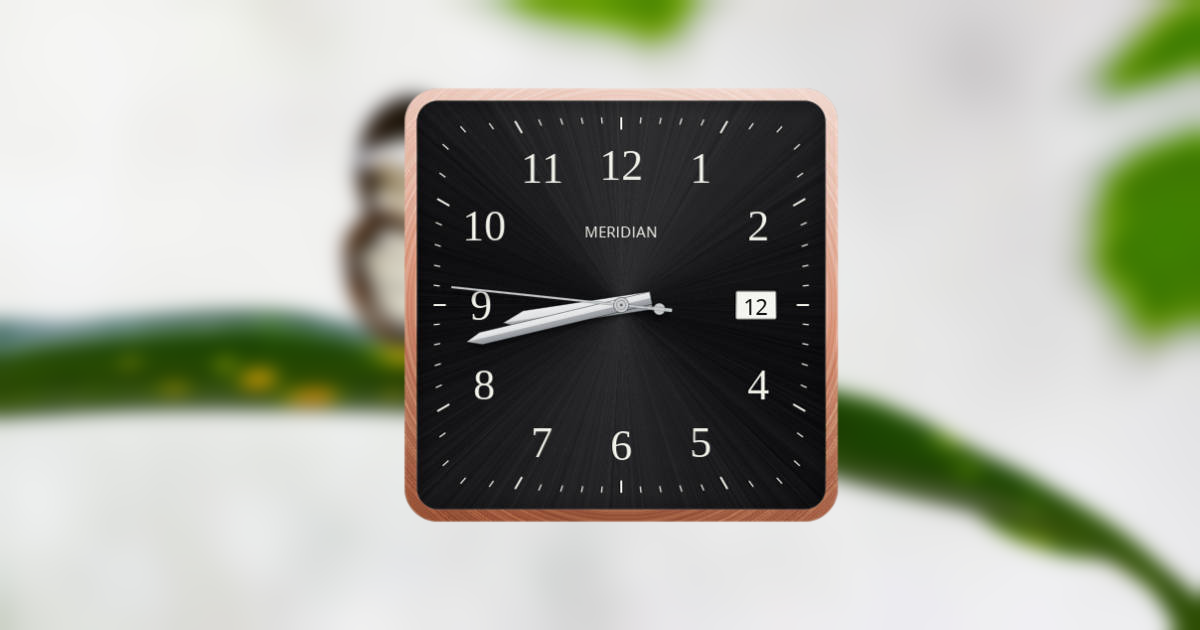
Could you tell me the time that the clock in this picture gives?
8:42:46
